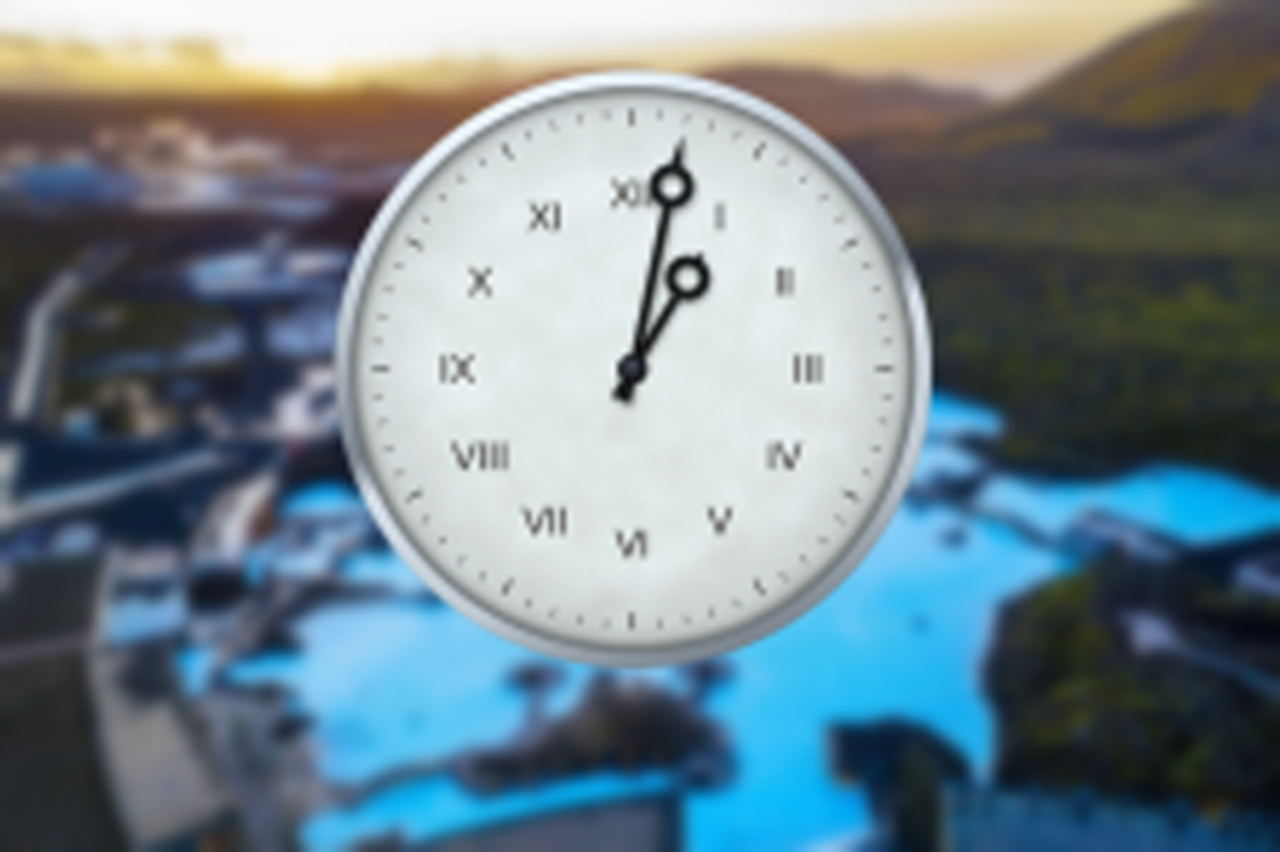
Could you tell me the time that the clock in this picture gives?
1:02
